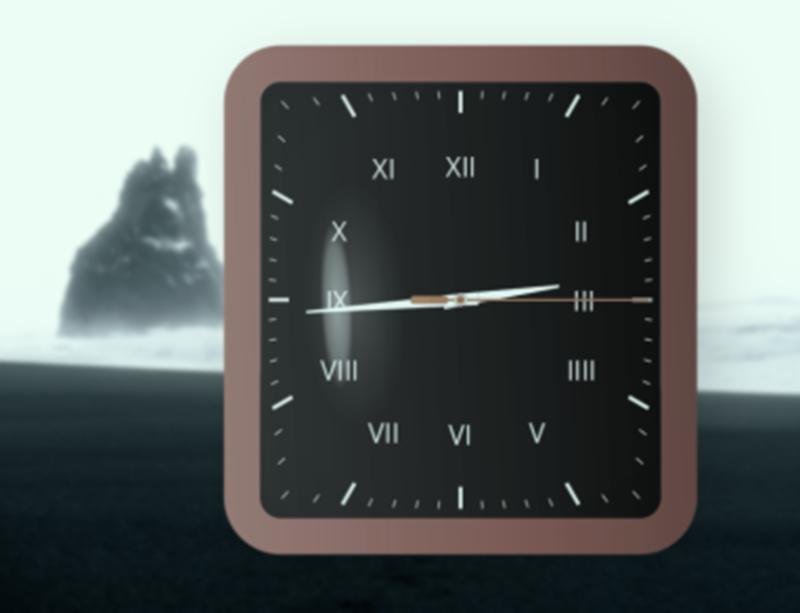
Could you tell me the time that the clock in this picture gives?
2:44:15
